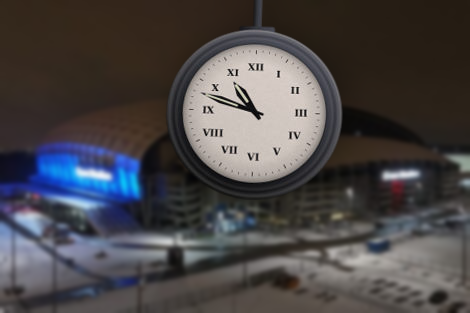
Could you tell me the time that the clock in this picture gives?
10:48
